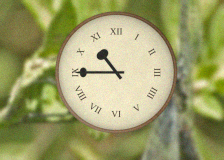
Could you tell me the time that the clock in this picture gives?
10:45
